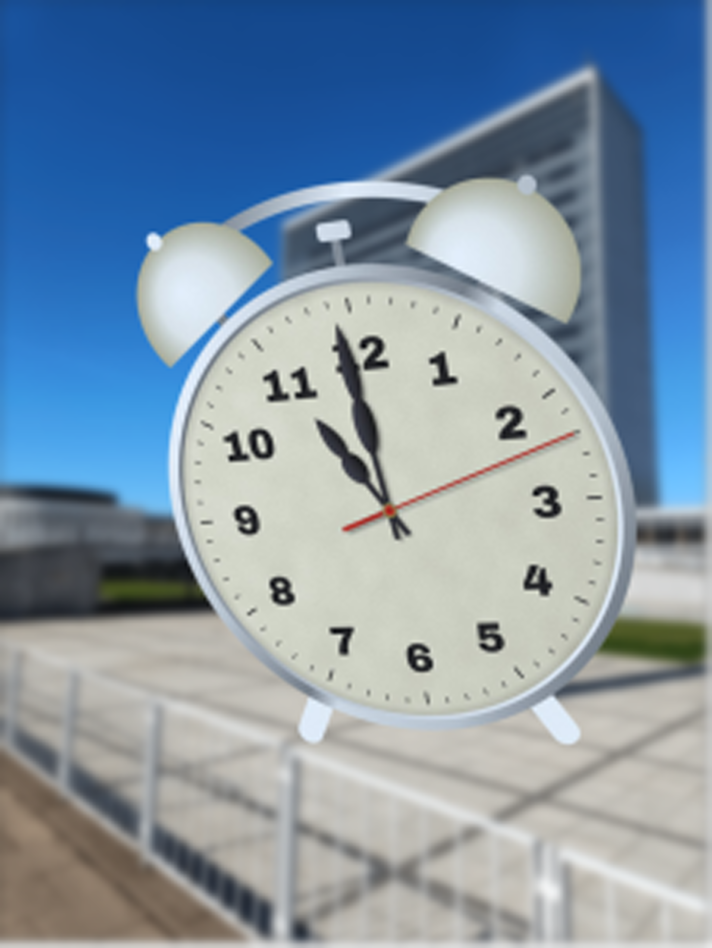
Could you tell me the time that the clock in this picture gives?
10:59:12
